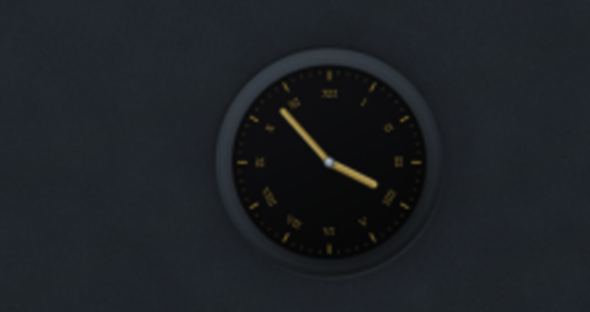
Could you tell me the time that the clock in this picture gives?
3:53
